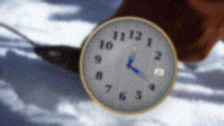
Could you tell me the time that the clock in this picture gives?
12:19
